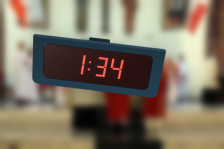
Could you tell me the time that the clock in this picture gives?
1:34
